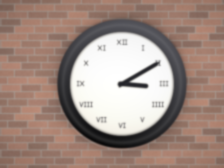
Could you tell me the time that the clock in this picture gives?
3:10
